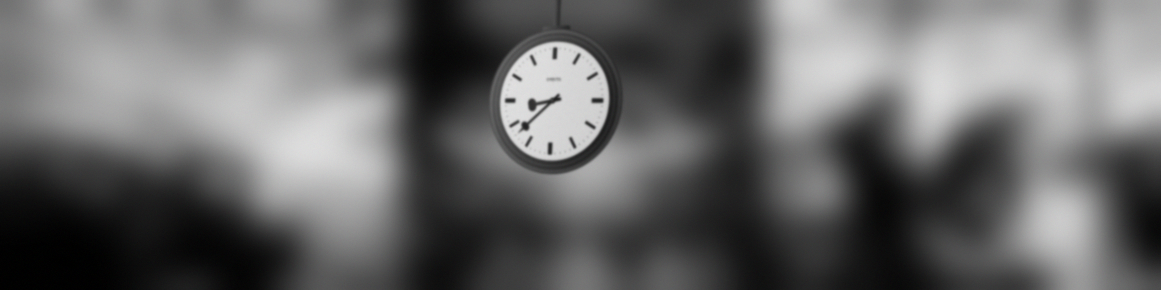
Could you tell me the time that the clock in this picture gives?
8:38
